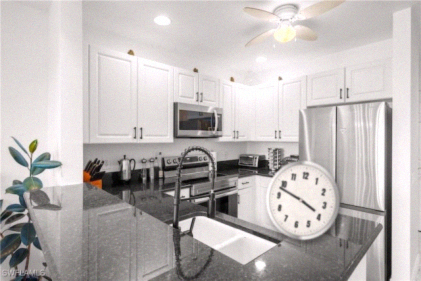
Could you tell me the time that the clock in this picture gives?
3:48
